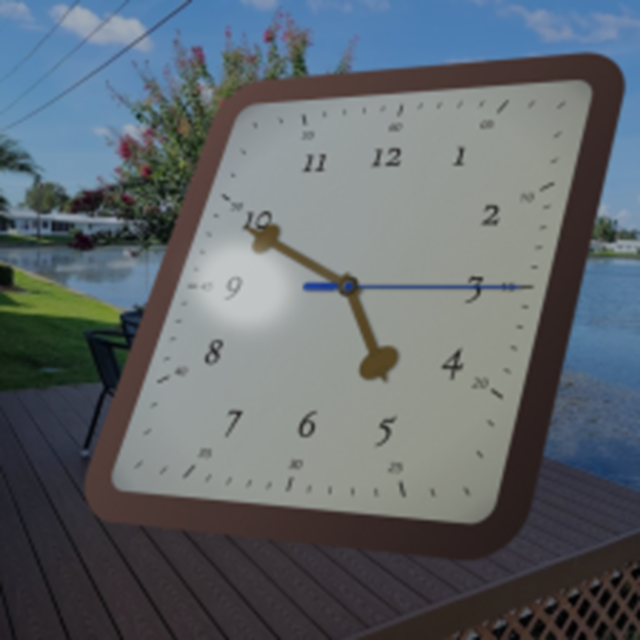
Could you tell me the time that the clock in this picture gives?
4:49:15
